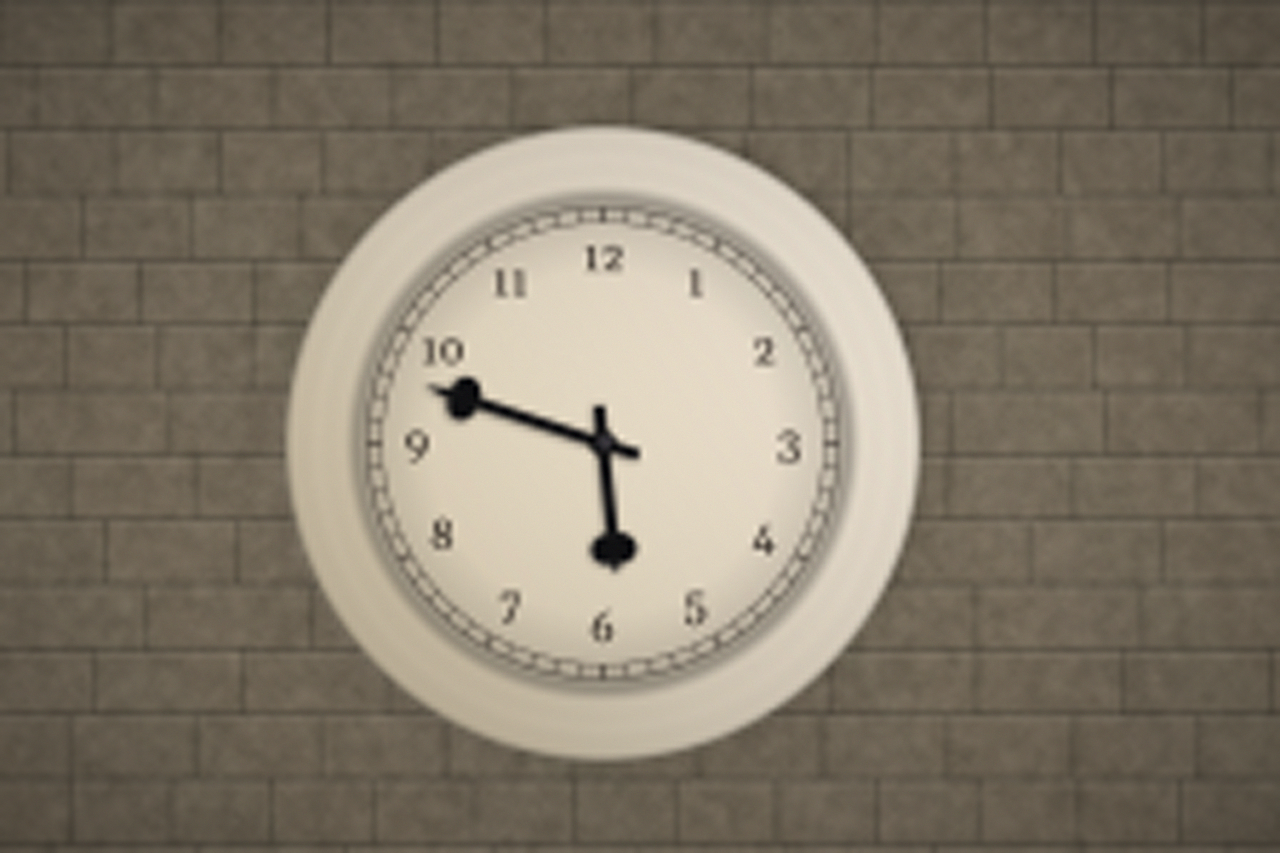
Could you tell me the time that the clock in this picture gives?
5:48
